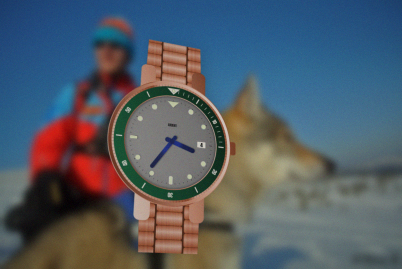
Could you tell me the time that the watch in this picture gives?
3:36
